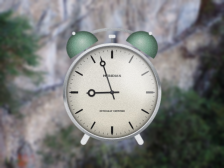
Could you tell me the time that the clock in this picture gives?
8:57
